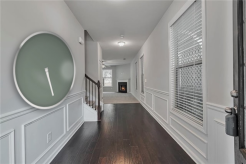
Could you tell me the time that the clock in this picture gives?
5:27
